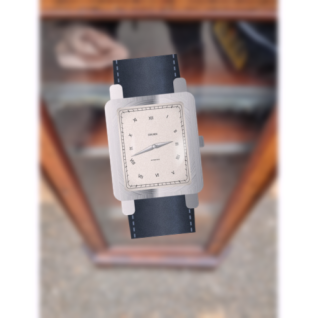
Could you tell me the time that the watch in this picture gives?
2:42
